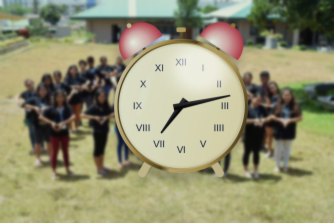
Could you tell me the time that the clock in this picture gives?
7:13
